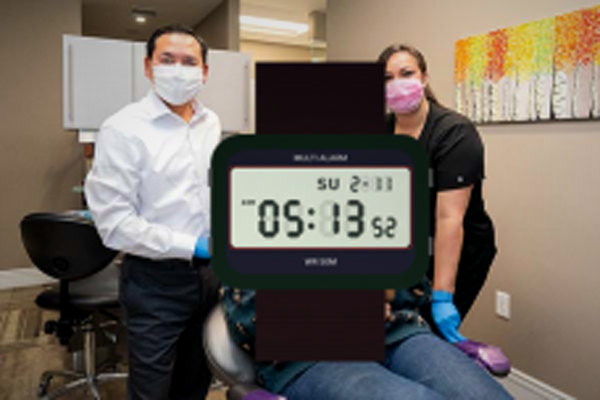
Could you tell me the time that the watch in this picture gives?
5:13:52
